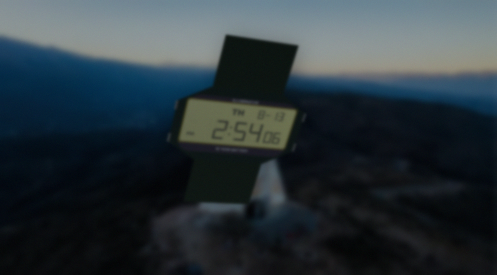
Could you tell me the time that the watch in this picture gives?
2:54:06
